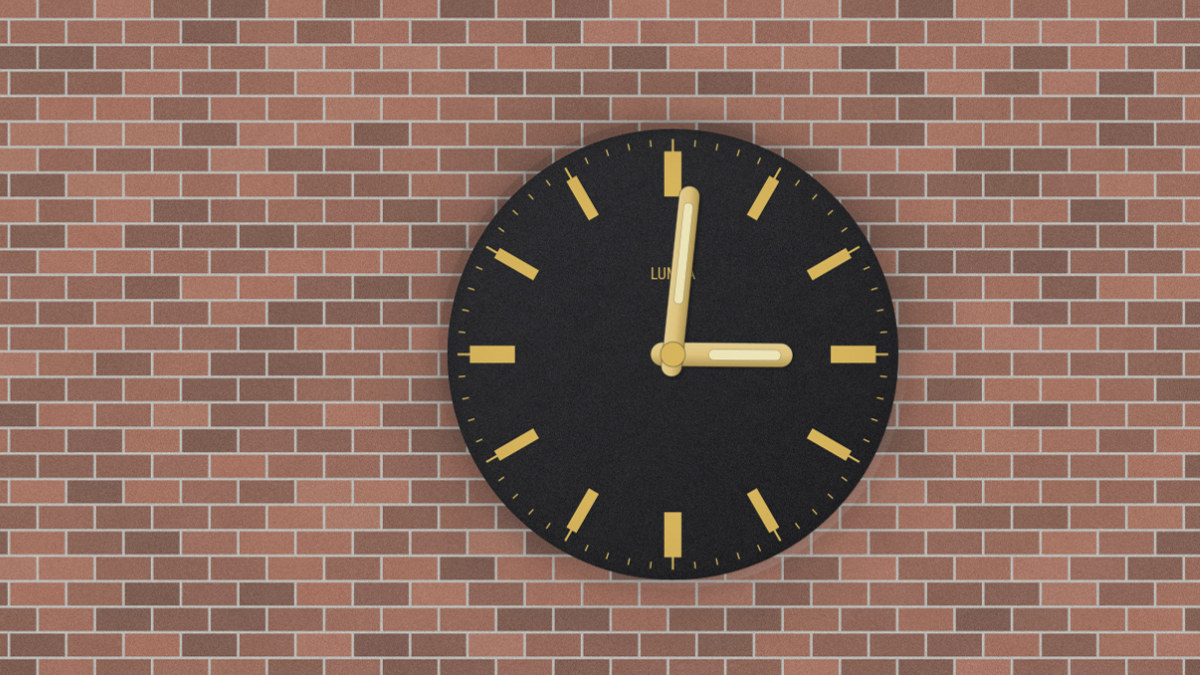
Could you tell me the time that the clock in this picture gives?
3:01
